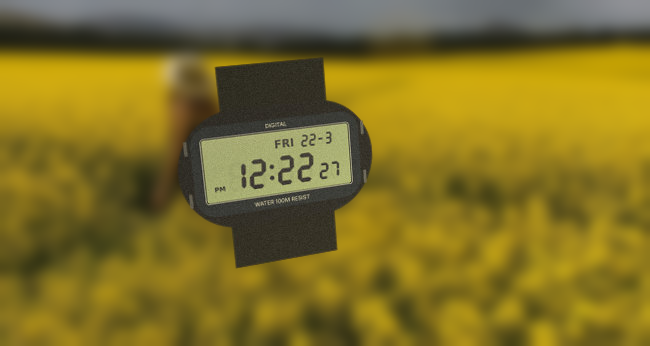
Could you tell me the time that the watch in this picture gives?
12:22:27
